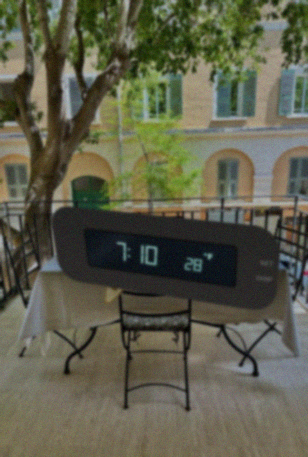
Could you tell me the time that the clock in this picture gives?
7:10
